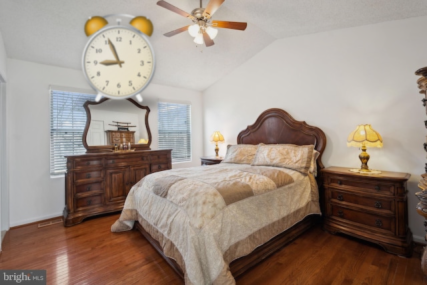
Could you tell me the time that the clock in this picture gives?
8:56
